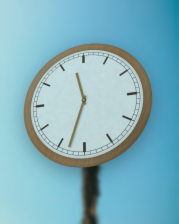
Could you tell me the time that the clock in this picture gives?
11:33
